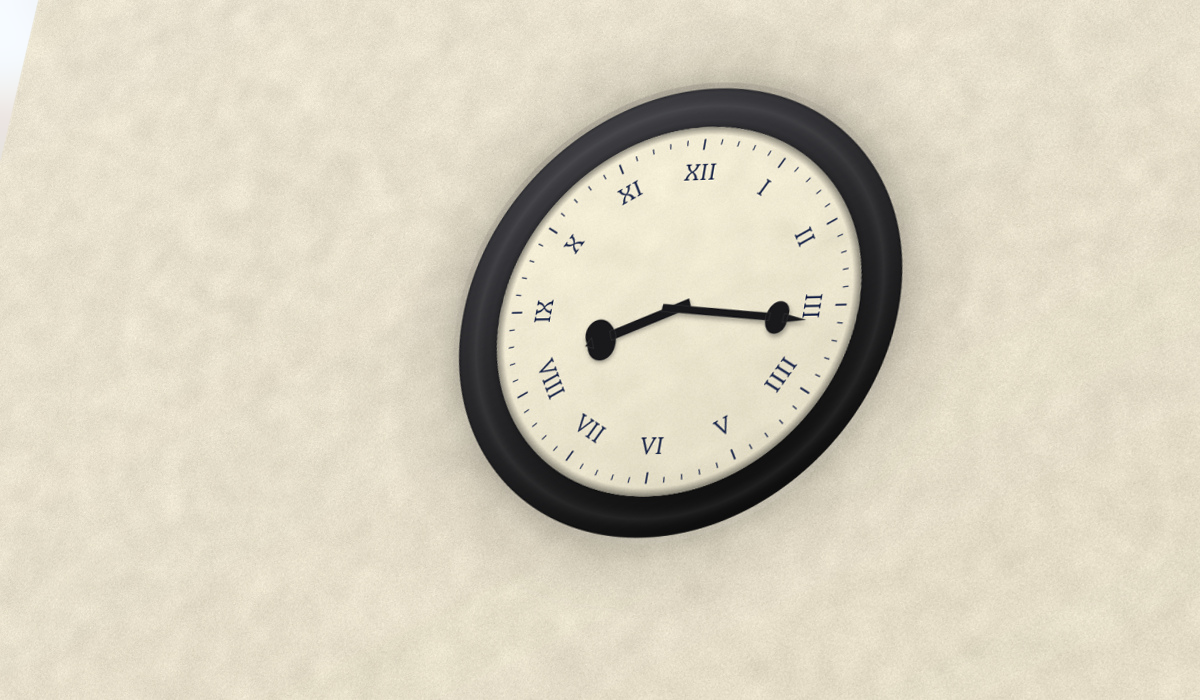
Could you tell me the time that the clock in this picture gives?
8:16
